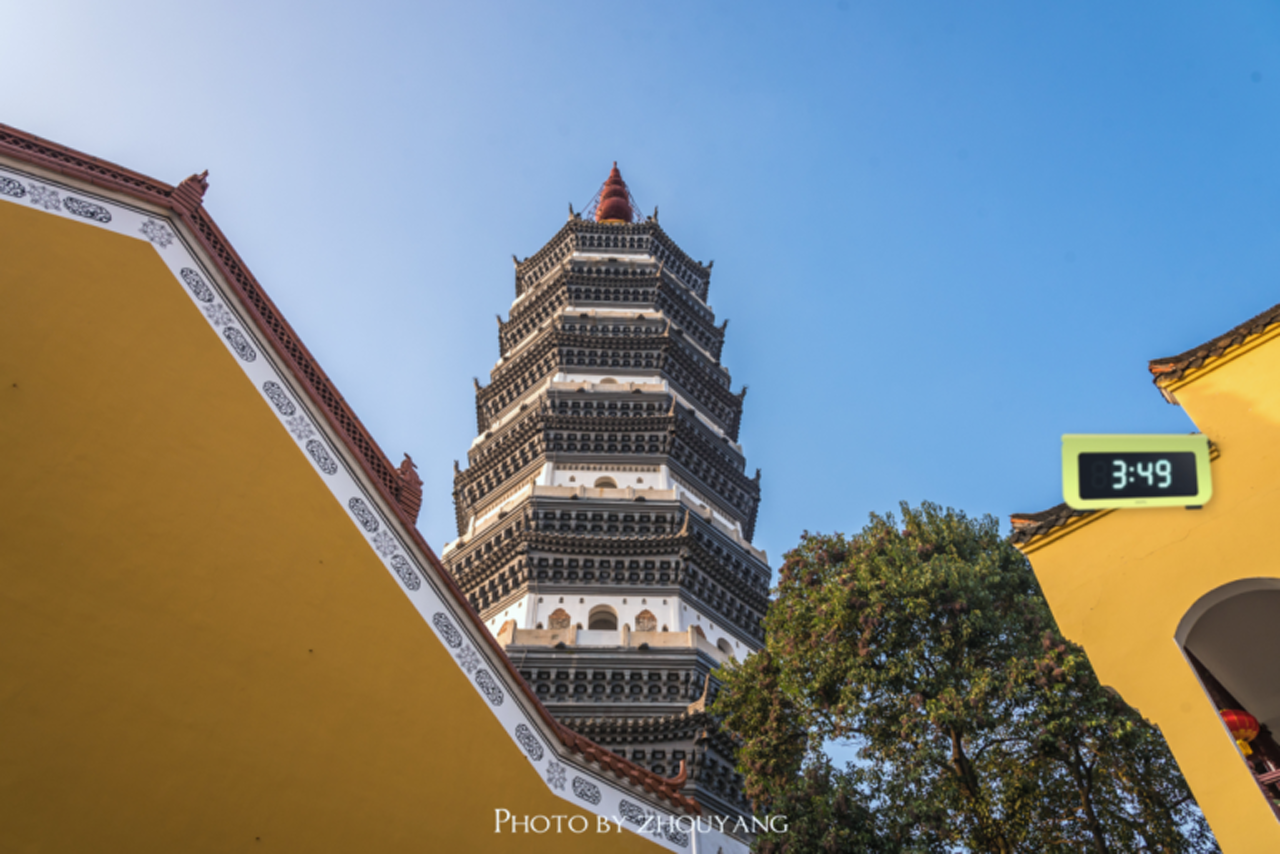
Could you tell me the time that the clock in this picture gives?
3:49
